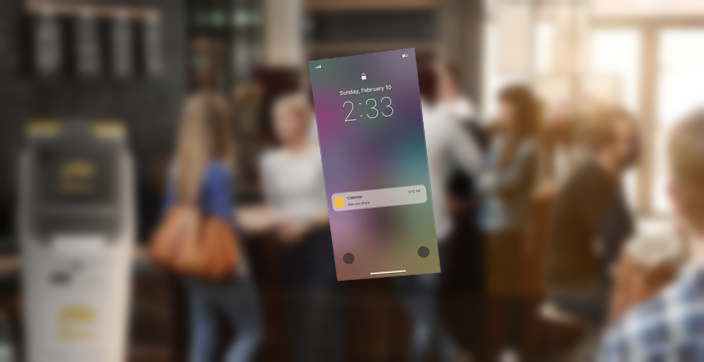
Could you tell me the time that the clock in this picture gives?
2:33
